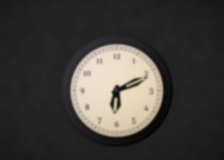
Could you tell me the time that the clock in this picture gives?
6:11
